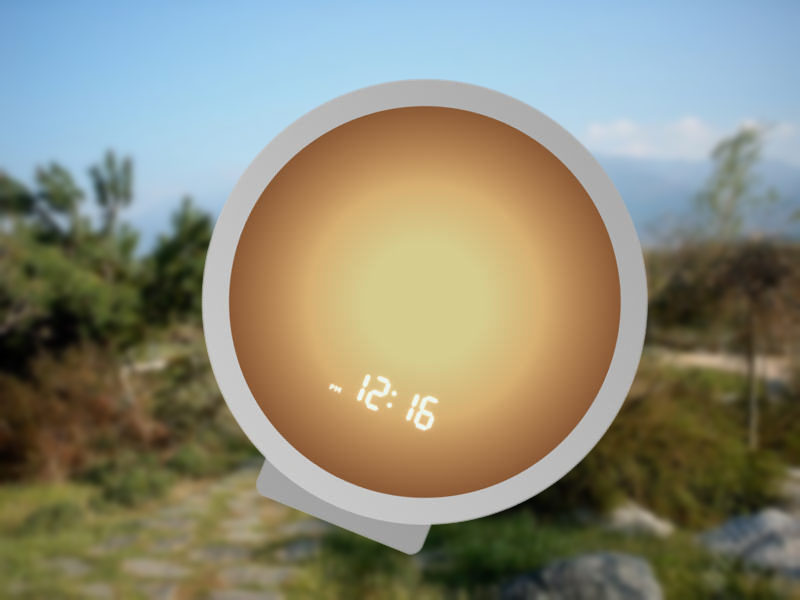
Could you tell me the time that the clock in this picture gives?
12:16
